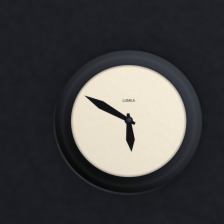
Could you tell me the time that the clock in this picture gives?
5:50
